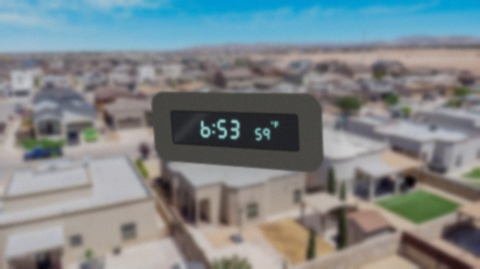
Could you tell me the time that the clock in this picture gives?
6:53
